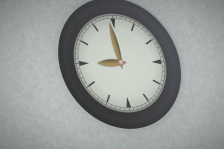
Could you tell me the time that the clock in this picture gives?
8:59
